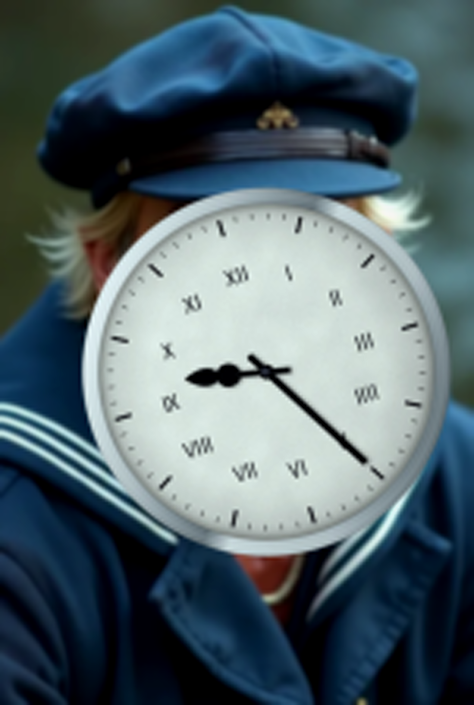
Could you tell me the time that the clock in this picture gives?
9:25
